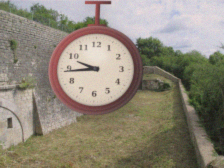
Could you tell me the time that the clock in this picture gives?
9:44
